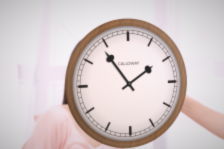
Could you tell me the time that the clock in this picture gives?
1:54
